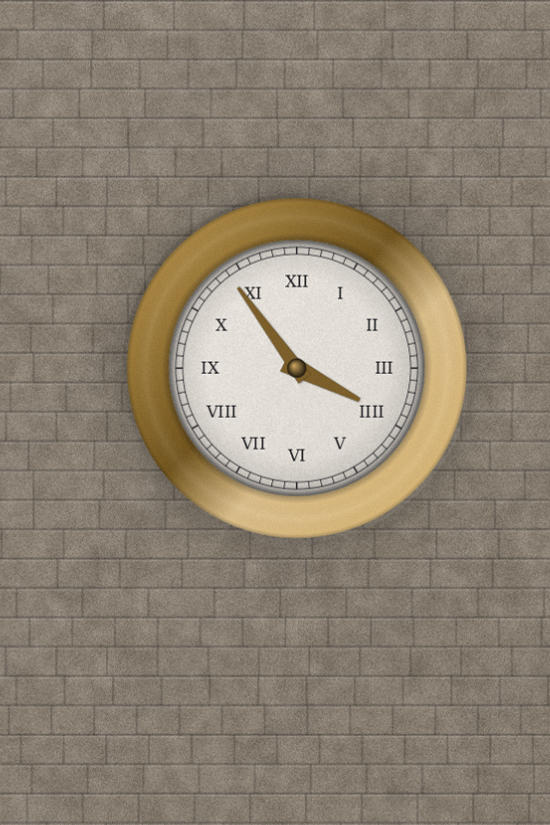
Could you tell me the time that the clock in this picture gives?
3:54
